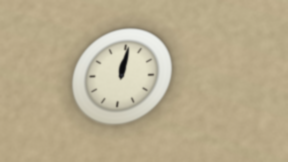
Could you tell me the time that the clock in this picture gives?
12:01
